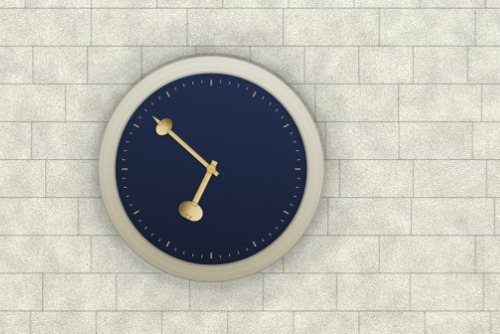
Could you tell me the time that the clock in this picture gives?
6:52
